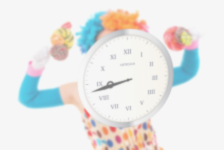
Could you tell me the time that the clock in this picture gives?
8:43
